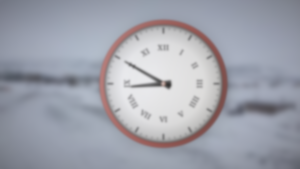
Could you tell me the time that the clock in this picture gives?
8:50
